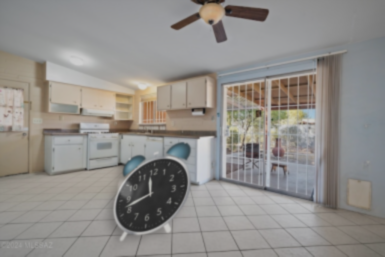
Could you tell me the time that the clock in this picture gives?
11:42
